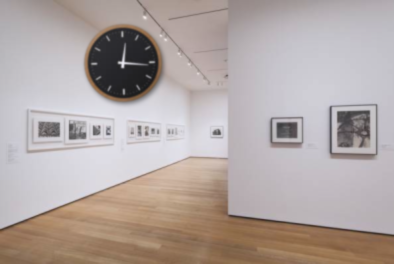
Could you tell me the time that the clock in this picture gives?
12:16
